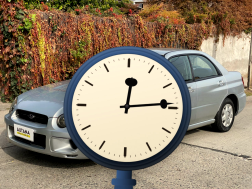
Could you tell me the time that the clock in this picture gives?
12:14
